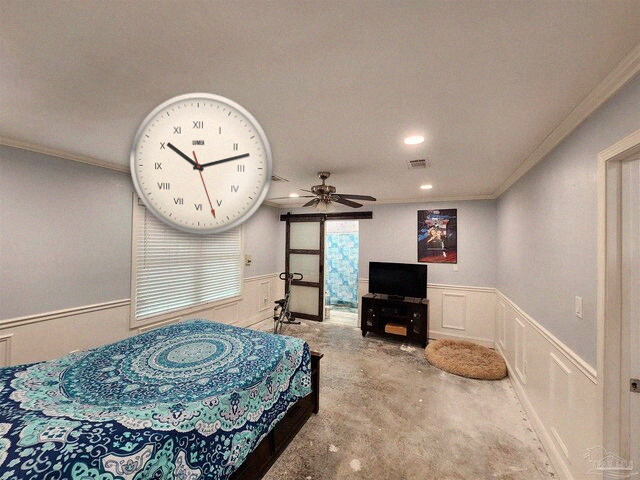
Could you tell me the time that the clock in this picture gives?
10:12:27
